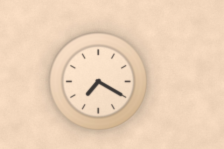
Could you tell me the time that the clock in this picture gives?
7:20
